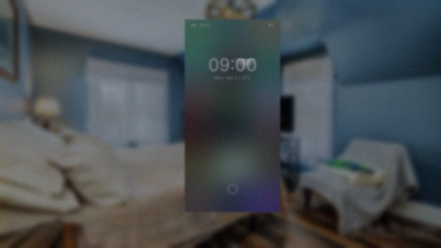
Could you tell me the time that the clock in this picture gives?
9:00
